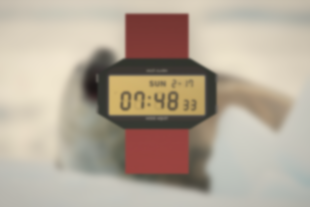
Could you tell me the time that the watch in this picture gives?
7:48
